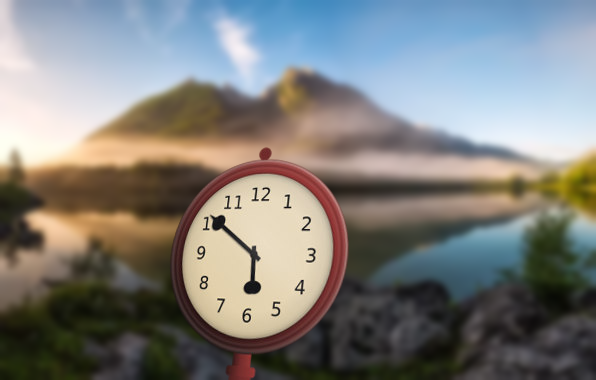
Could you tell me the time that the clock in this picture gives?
5:51
